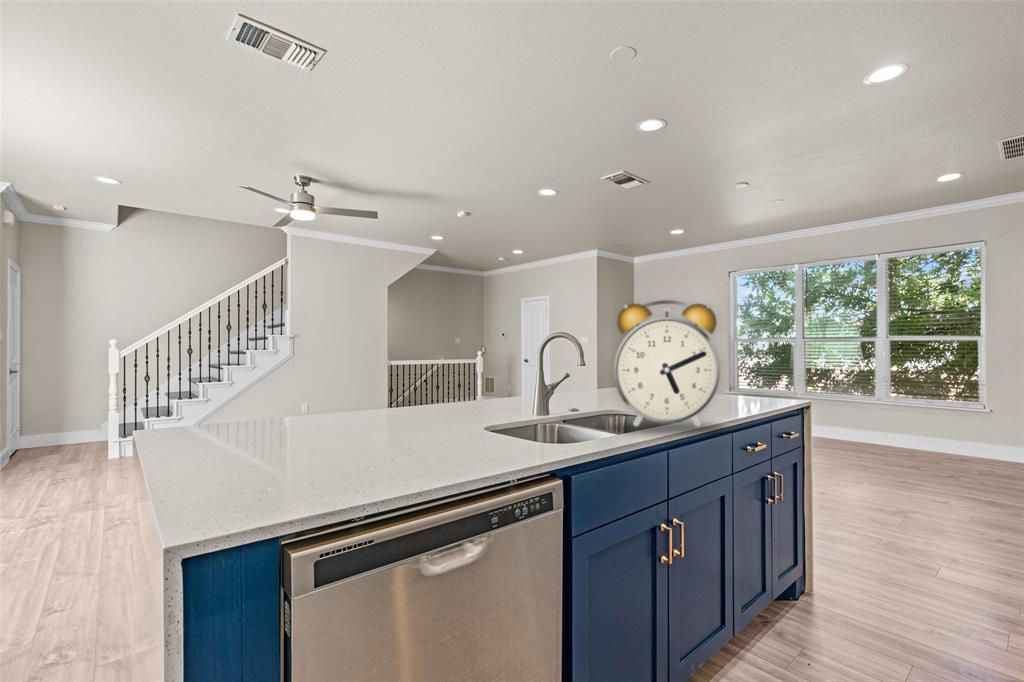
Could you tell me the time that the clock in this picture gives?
5:11
